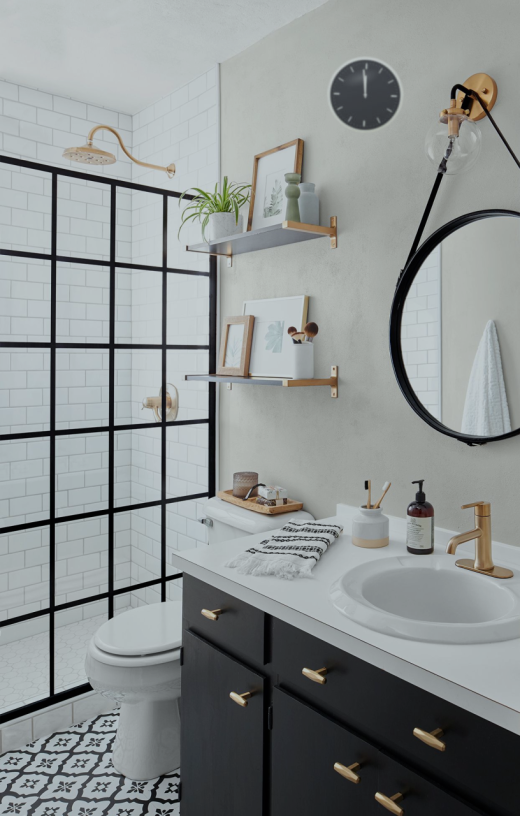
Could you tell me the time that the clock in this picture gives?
11:59
